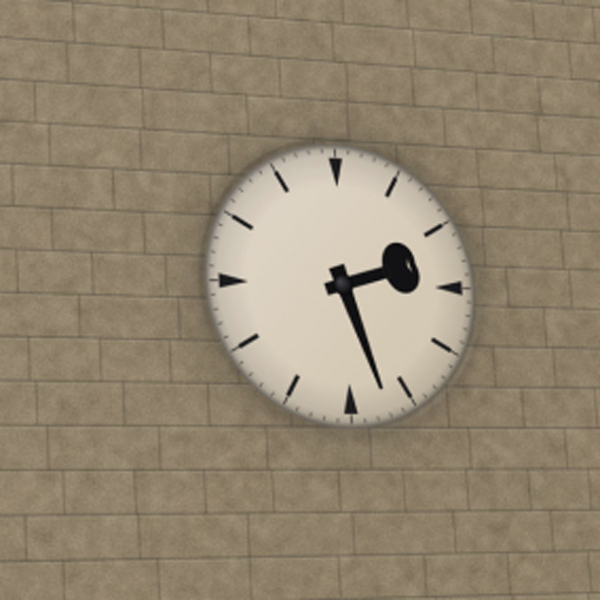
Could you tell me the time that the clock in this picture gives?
2:27
